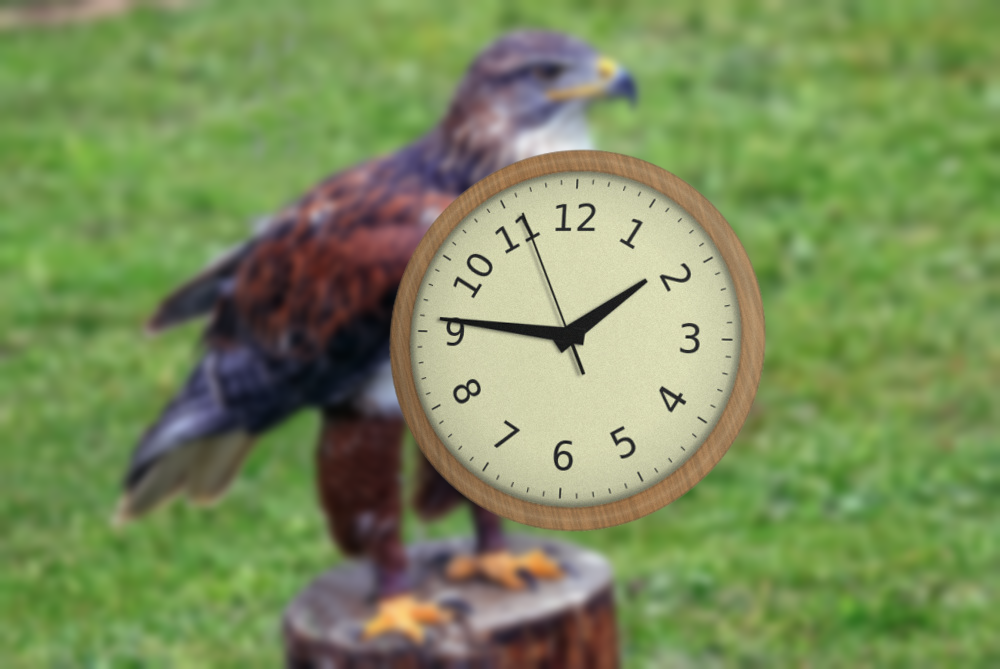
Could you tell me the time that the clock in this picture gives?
1:45:56
